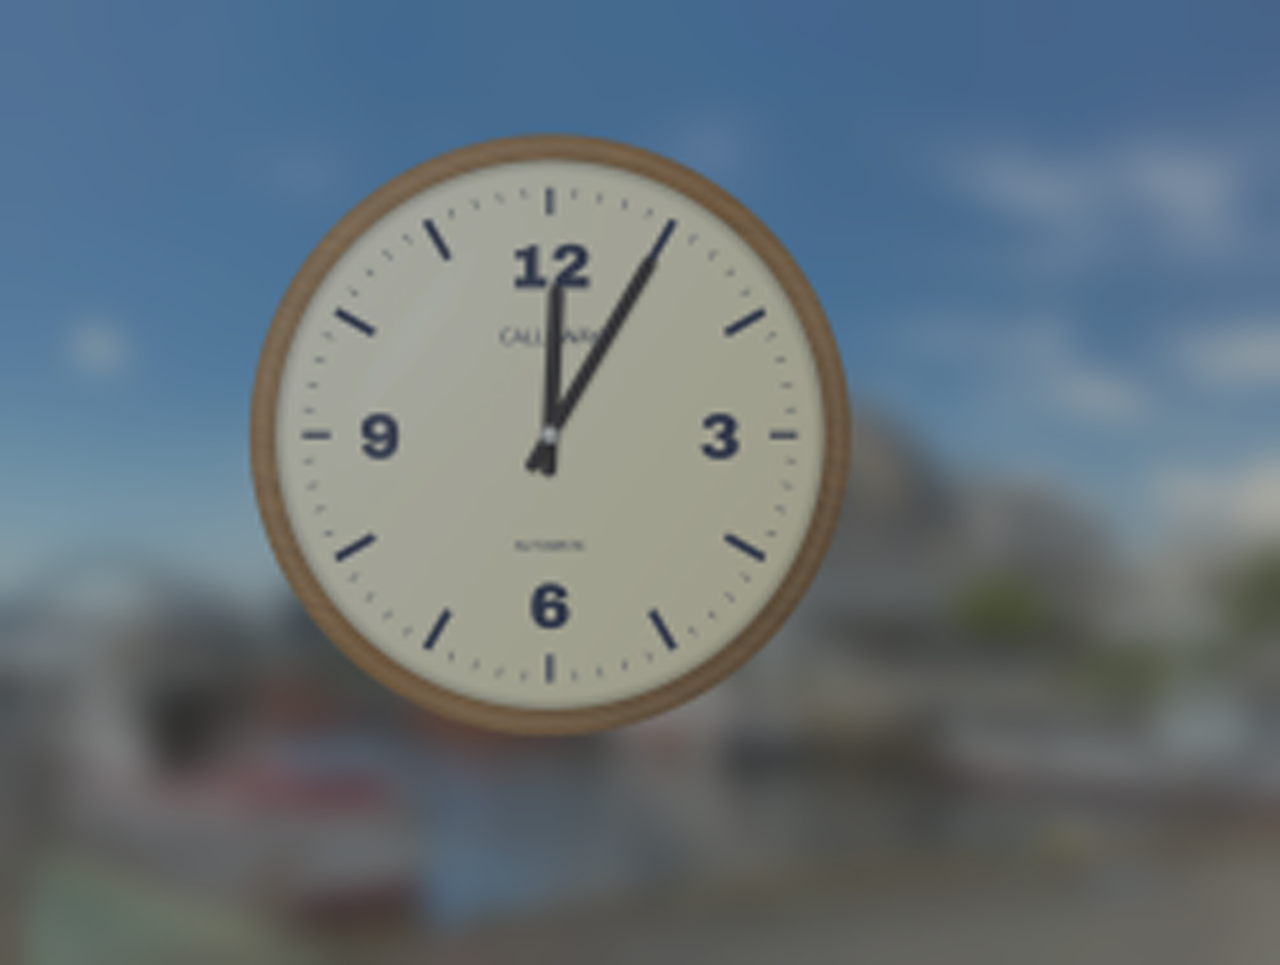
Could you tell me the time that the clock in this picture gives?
12:05
